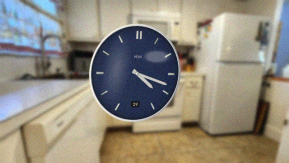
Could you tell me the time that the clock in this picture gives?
4:18
